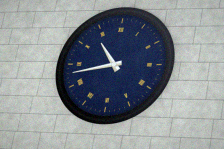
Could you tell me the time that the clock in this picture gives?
10:43
